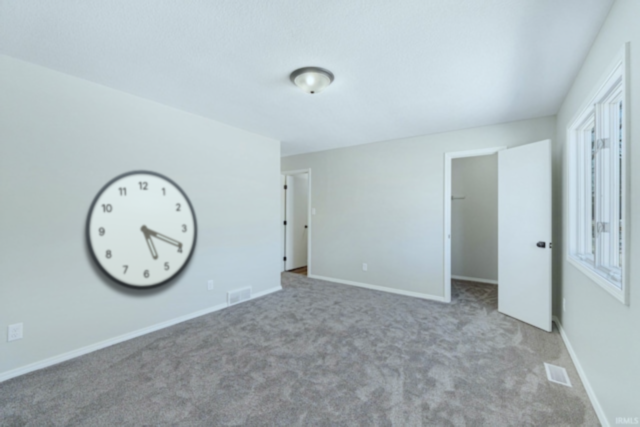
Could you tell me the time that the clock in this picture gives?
5:19
